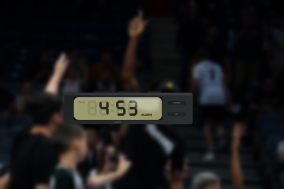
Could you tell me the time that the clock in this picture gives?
4:53
